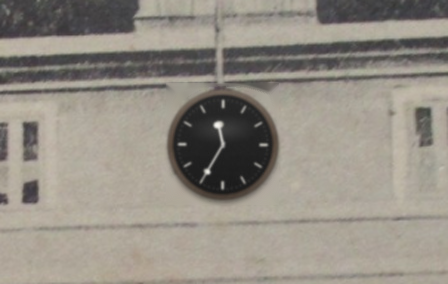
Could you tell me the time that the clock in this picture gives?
11:35
